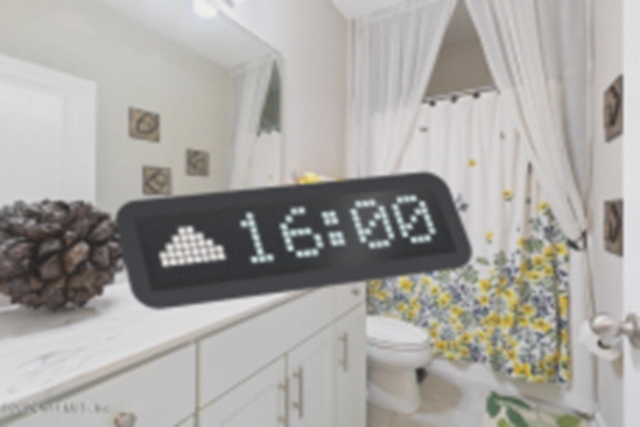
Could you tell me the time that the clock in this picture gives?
16:00
